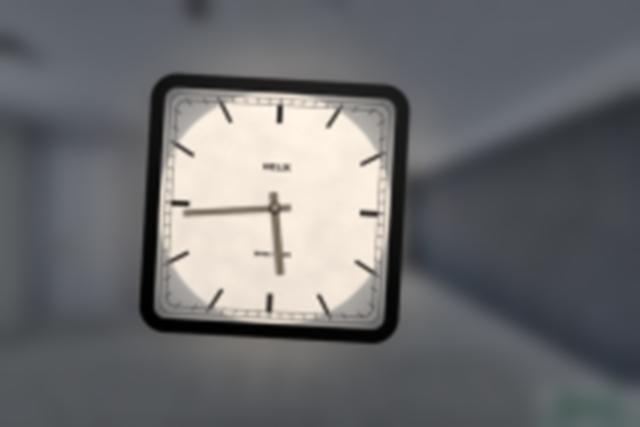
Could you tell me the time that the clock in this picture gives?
5:44
